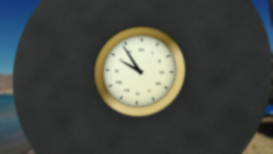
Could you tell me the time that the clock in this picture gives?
9:54
